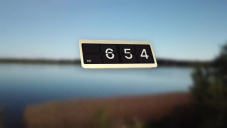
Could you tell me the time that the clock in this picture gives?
6:54
